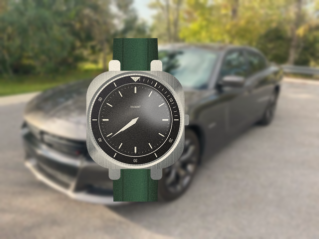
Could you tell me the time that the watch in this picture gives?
7:39
